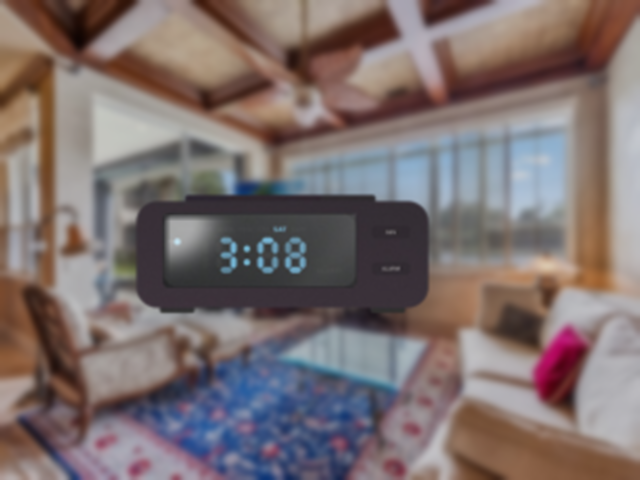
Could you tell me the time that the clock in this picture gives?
3:08
